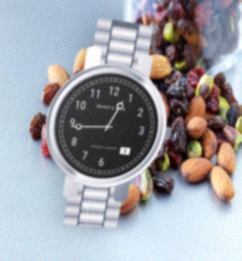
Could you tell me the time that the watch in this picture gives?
12:44
